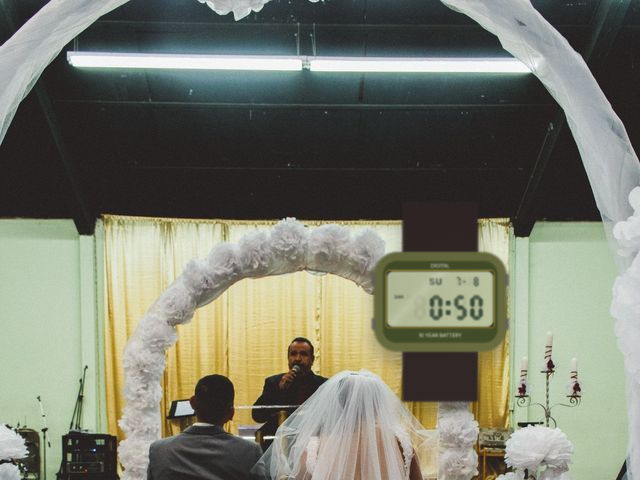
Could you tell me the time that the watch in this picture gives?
0:50
